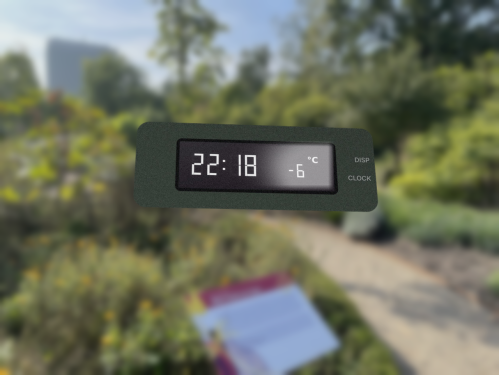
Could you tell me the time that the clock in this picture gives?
22:18
